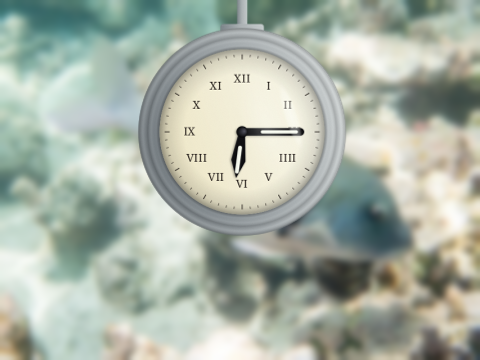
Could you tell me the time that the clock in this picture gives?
6:15
